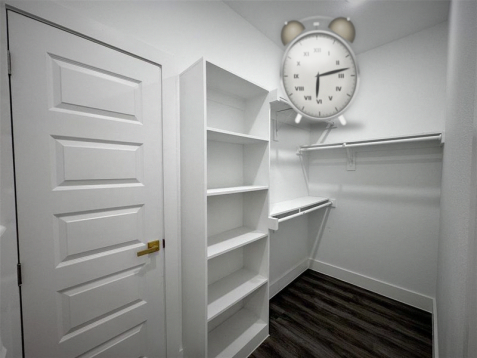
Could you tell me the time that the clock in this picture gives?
6:13
